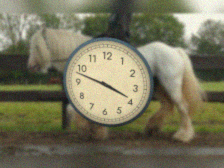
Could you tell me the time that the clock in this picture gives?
3:48
